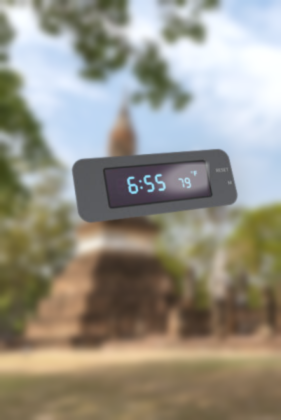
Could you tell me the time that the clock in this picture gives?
6:55
